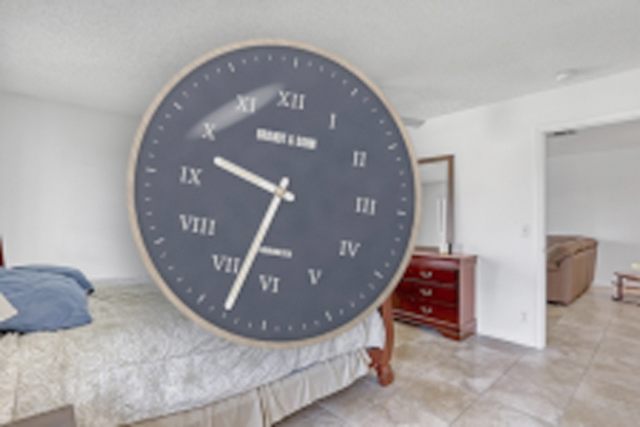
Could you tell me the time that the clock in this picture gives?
9:33
